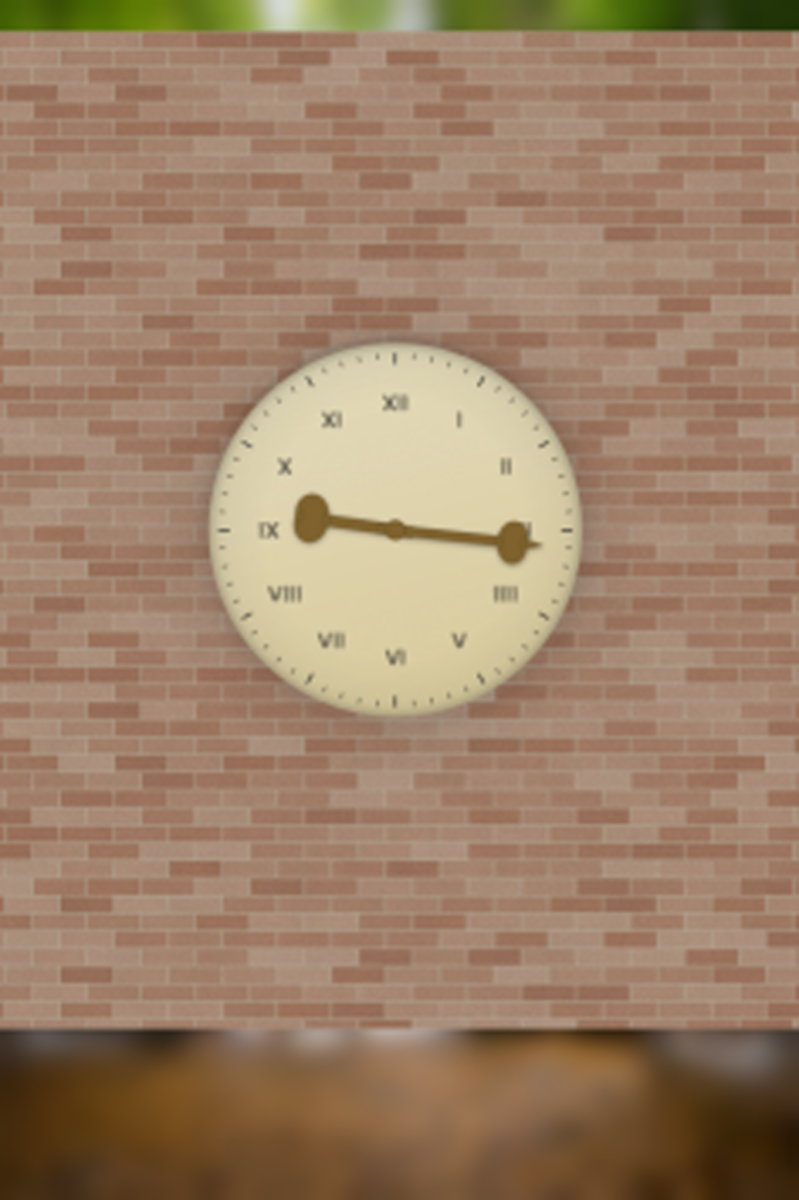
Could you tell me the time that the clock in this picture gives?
9:16
